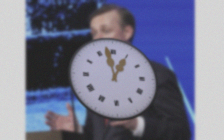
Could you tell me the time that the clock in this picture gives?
12:58
